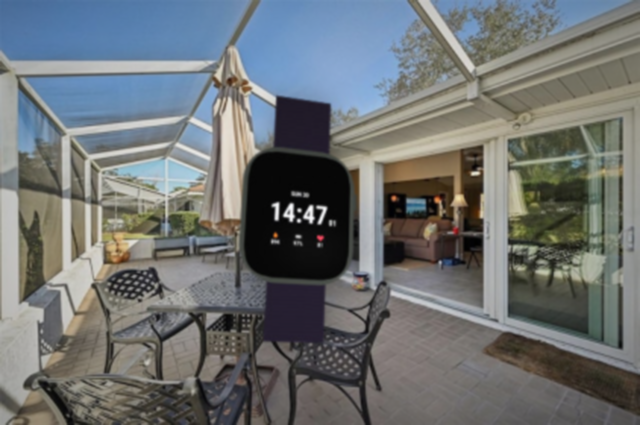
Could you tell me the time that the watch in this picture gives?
14:47
